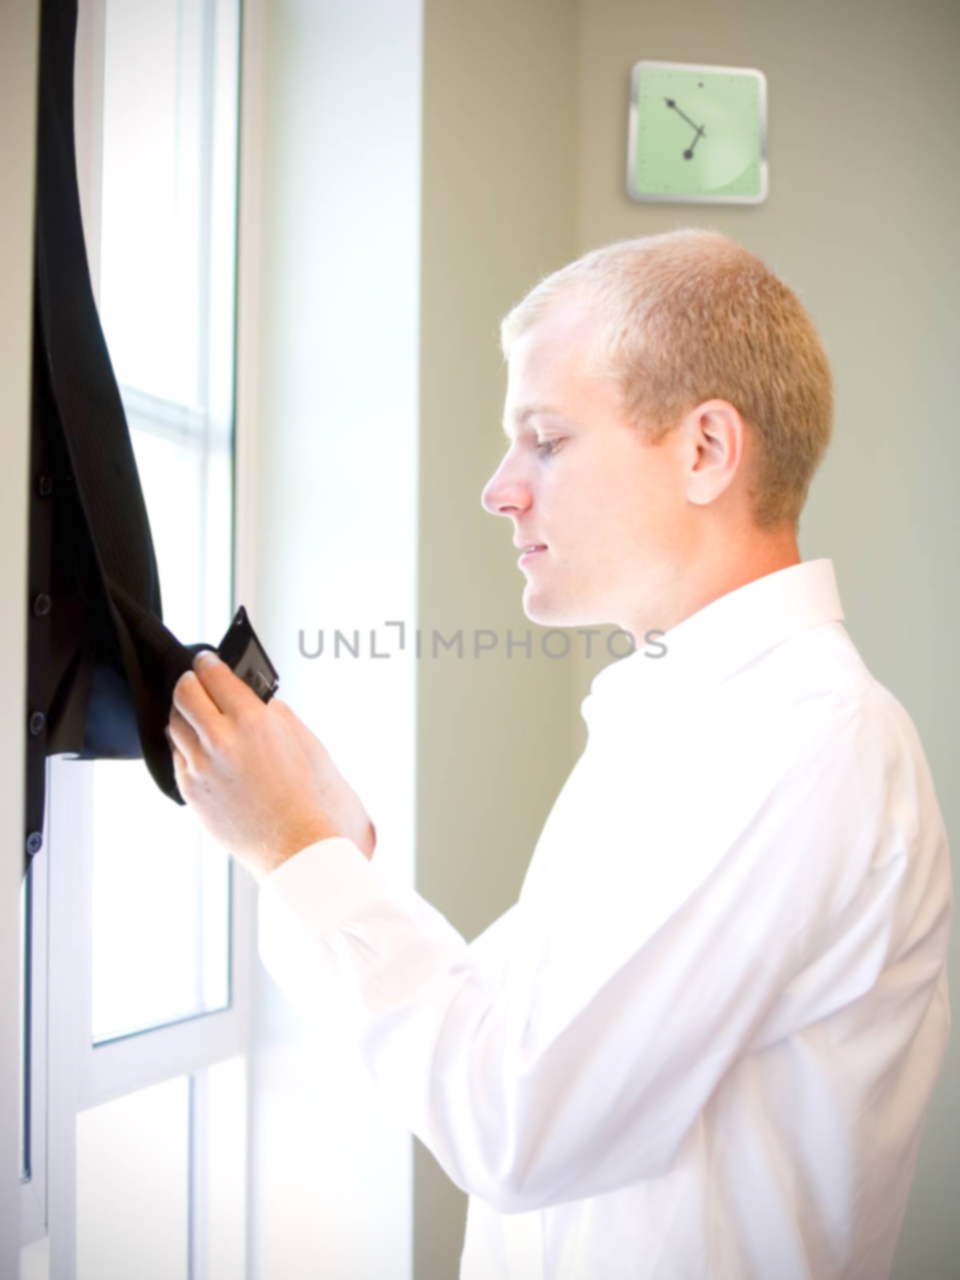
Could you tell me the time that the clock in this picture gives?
6:52
